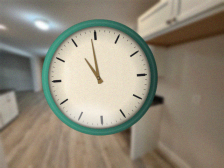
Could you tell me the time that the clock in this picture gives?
10:59
